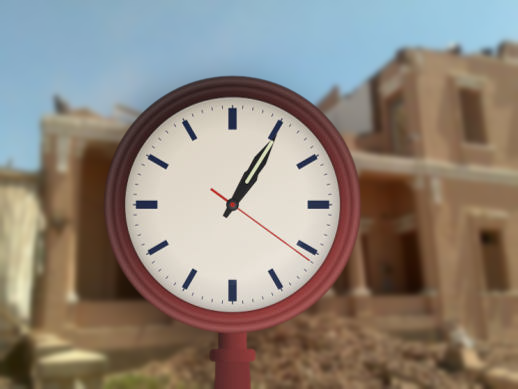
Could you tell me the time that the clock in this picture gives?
1:05:21
